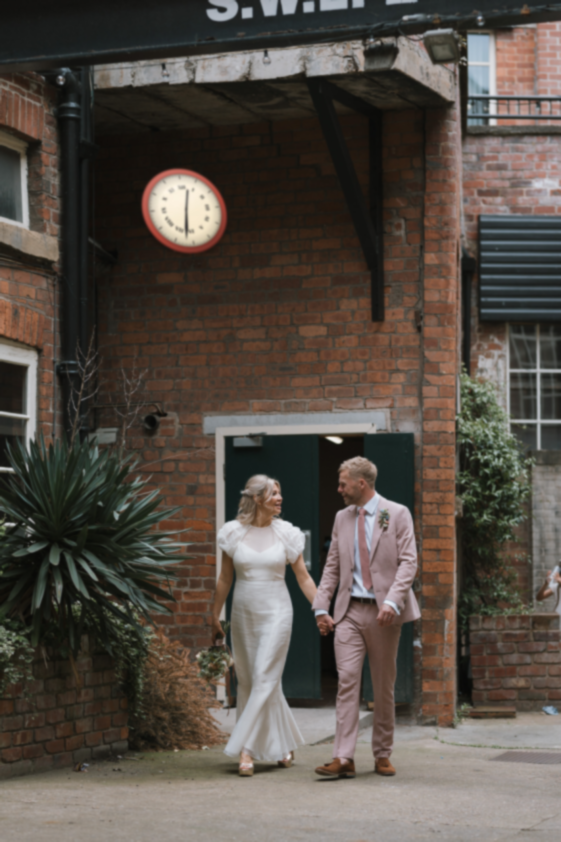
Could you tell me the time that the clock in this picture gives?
12:32
